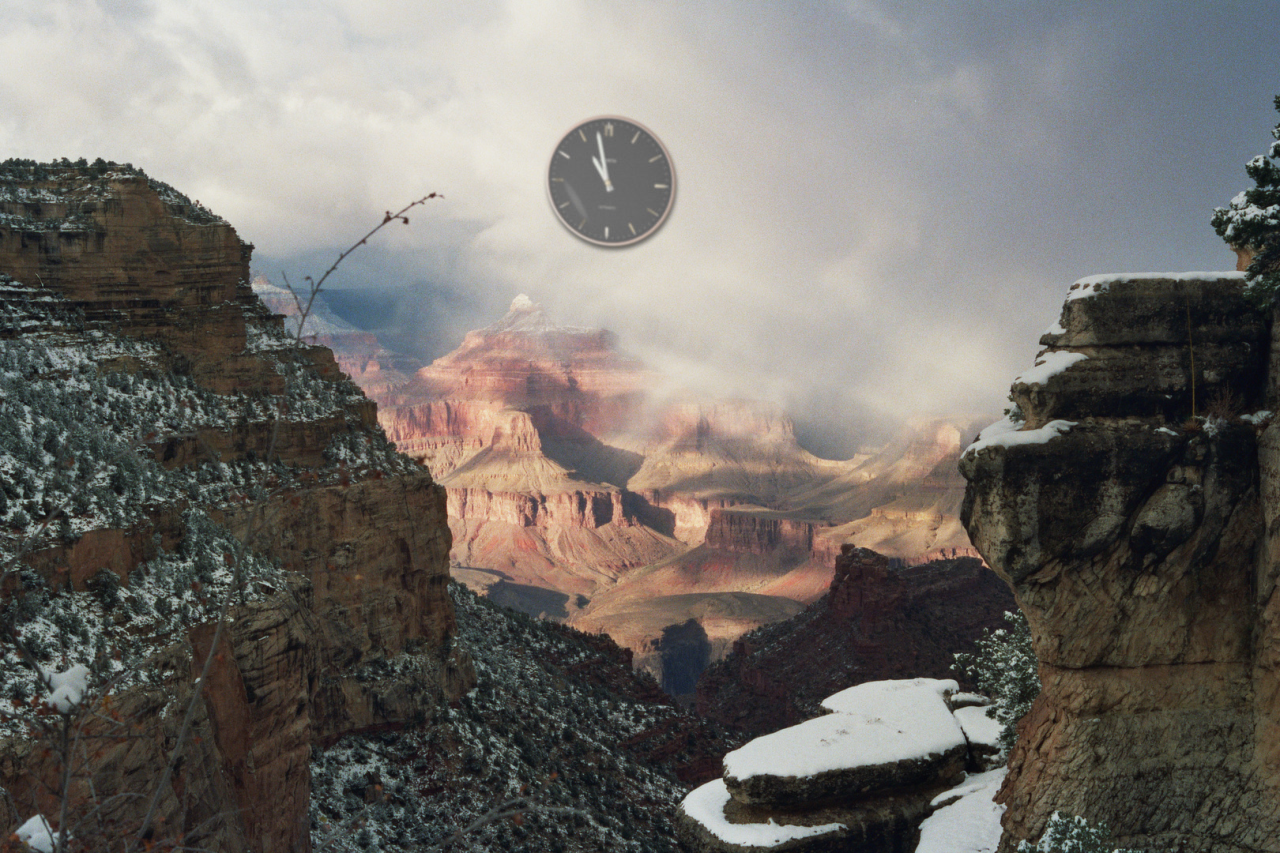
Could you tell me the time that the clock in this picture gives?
10:58
